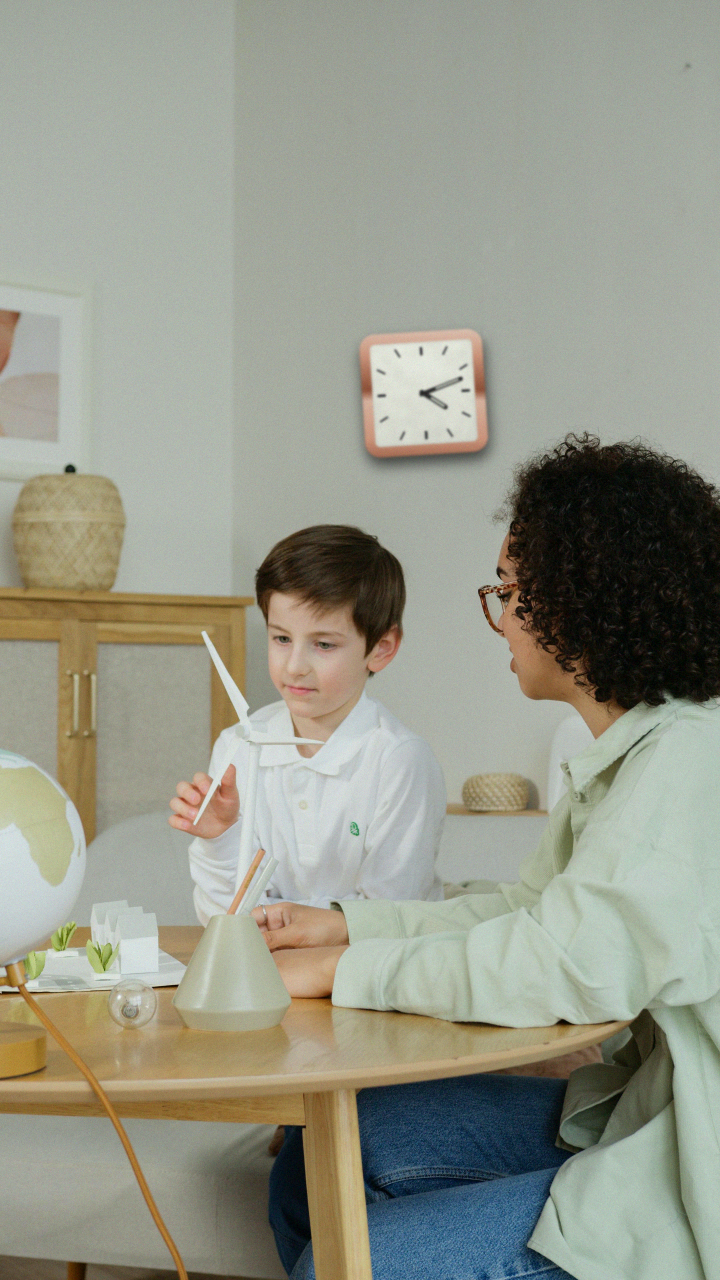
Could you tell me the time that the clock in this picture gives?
4:12
